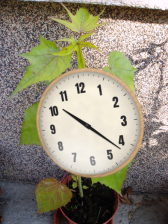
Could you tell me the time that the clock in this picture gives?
10:22
